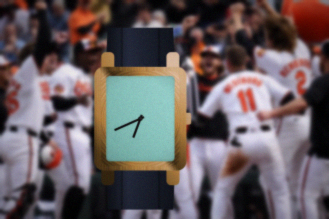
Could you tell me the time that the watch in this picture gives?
6:41
